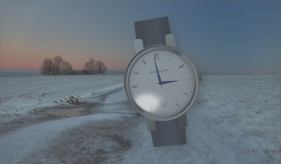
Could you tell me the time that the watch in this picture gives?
2:59
